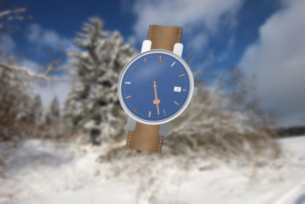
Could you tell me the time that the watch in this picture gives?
5:27
